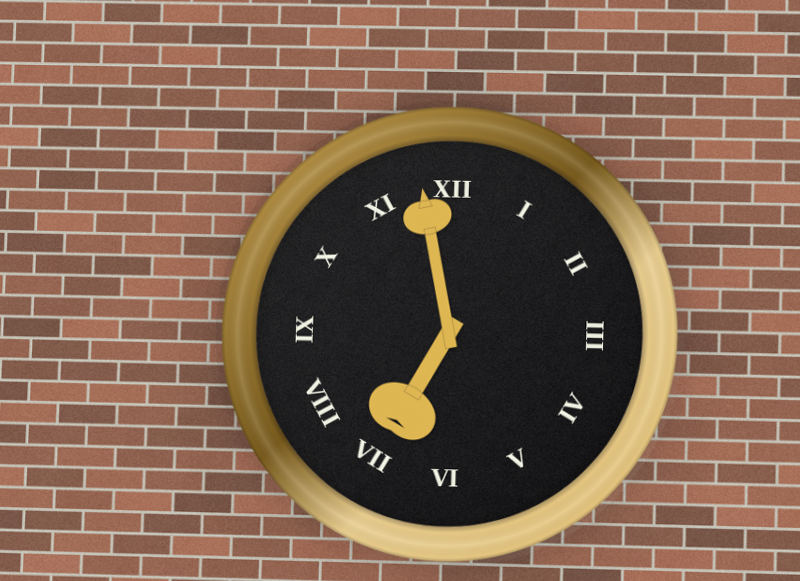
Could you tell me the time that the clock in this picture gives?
6:58
